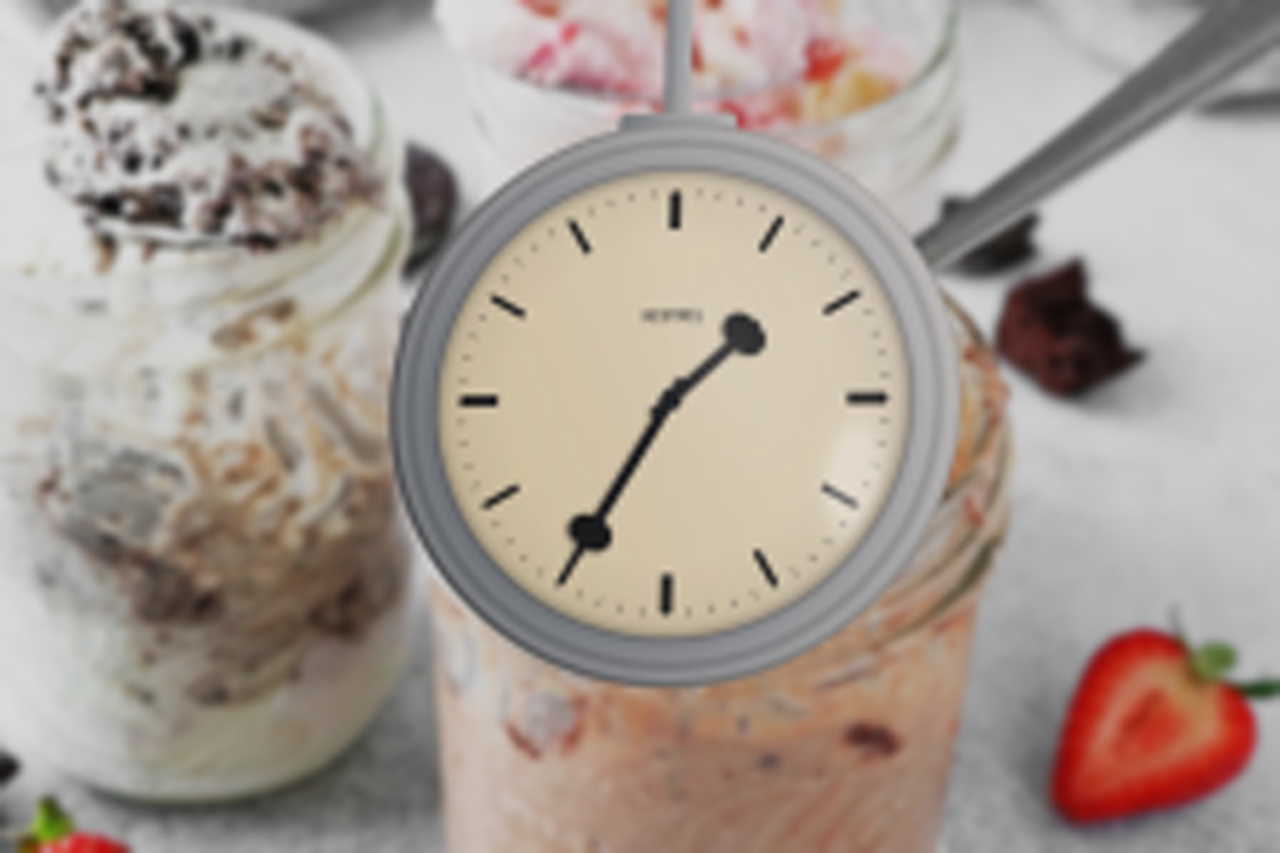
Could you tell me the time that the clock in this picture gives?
1:35
